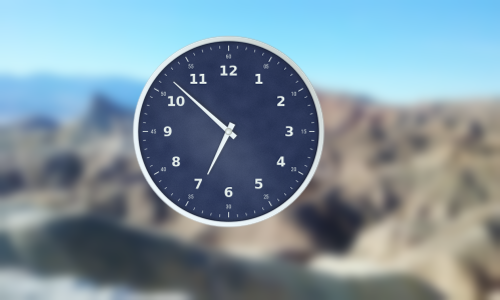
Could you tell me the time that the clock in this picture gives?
6:52
